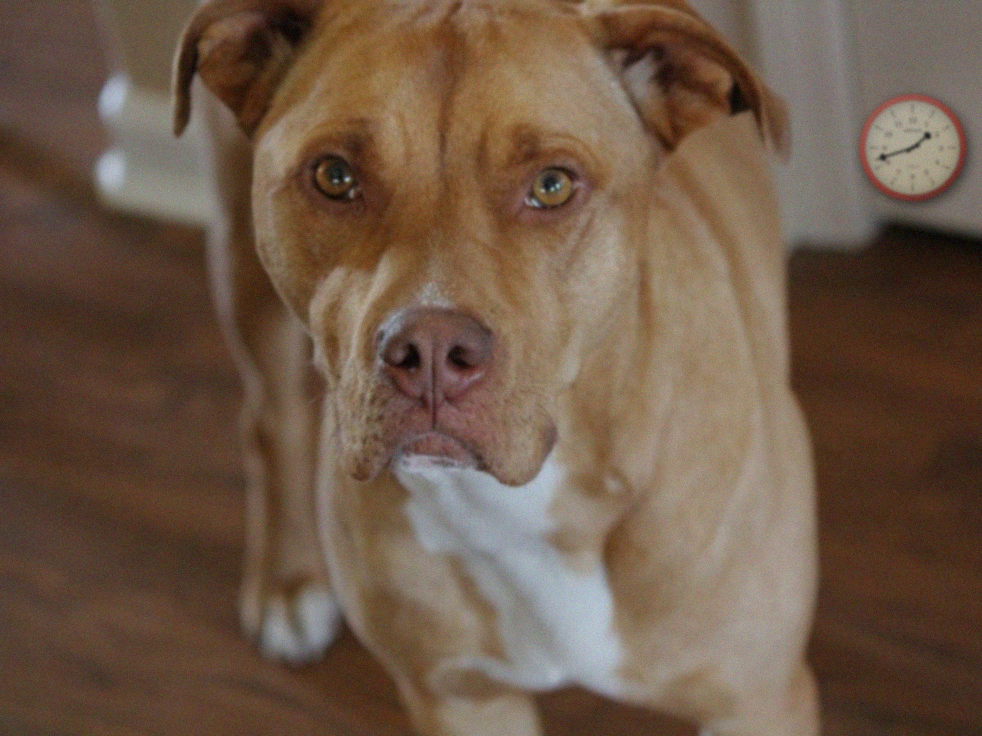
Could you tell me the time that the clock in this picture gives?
1:42
